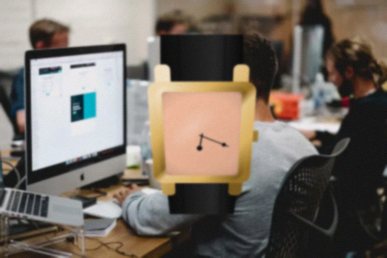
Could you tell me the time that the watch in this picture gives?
6:19
